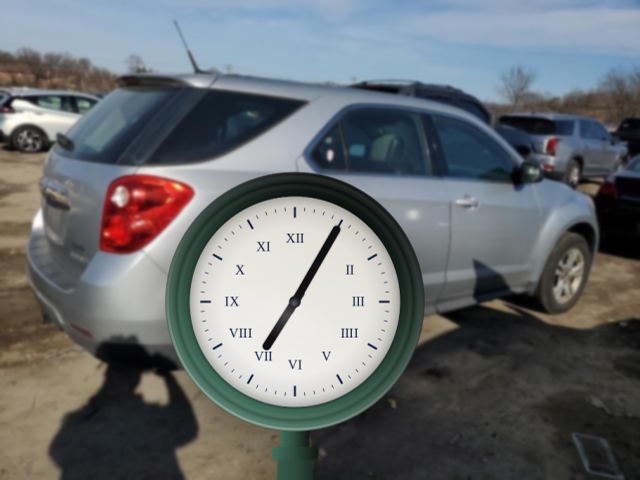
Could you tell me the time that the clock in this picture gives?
7:05
